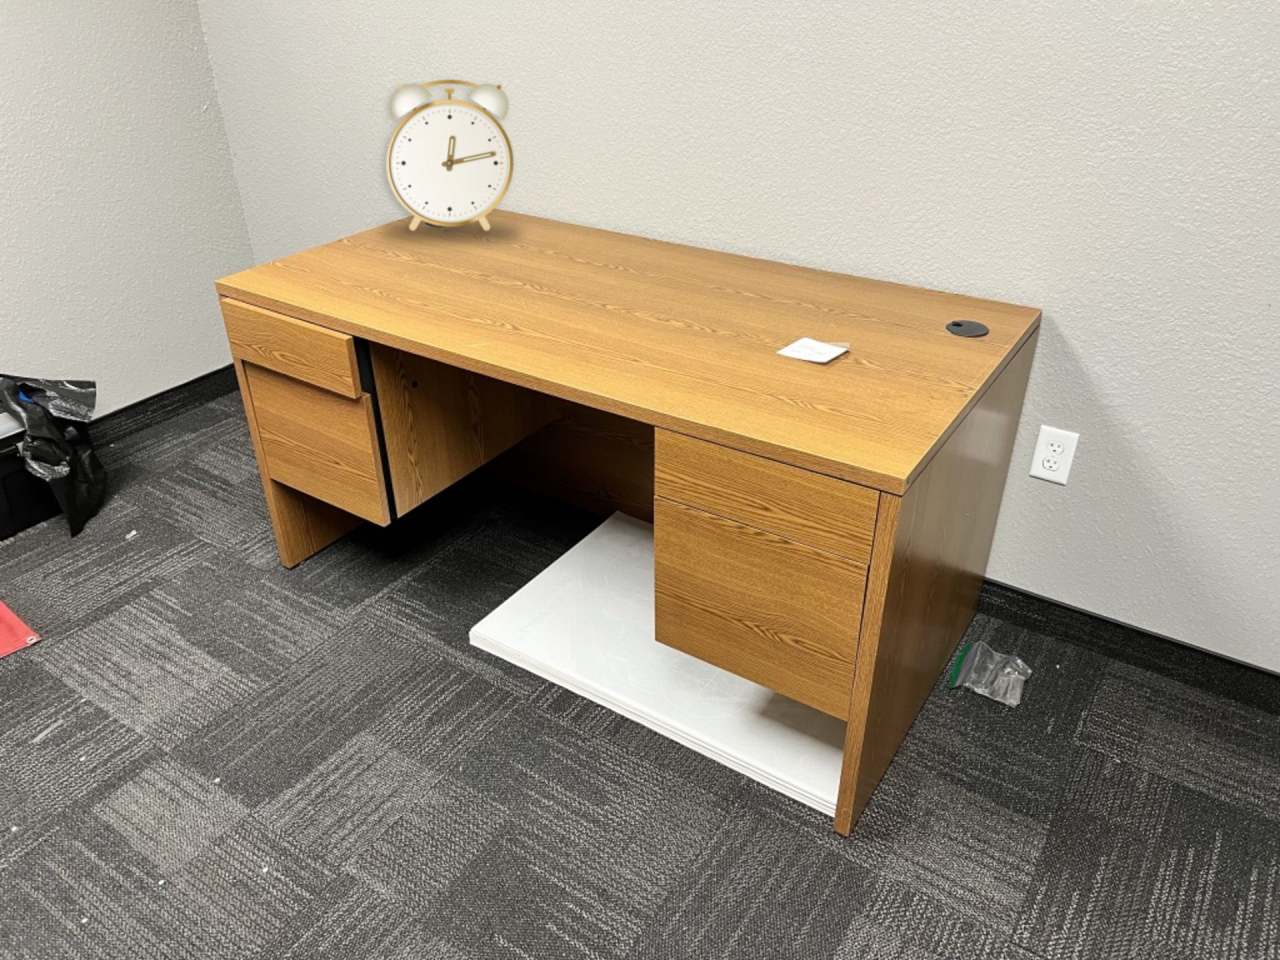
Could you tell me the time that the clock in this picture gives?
12:13
